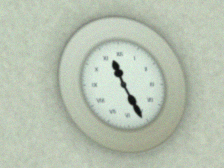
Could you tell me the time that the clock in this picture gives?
11:26
